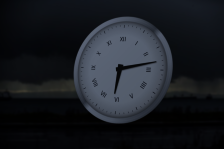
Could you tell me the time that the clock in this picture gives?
6:13
